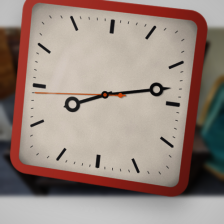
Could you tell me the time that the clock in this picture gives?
8:12:44
